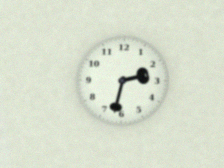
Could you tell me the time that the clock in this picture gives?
2:32
